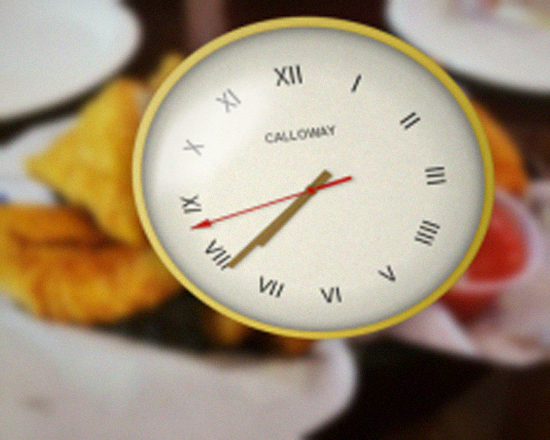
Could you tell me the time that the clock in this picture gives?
7:38:43
